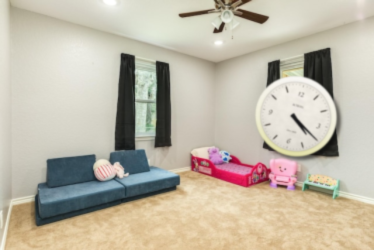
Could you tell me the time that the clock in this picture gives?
4:20
